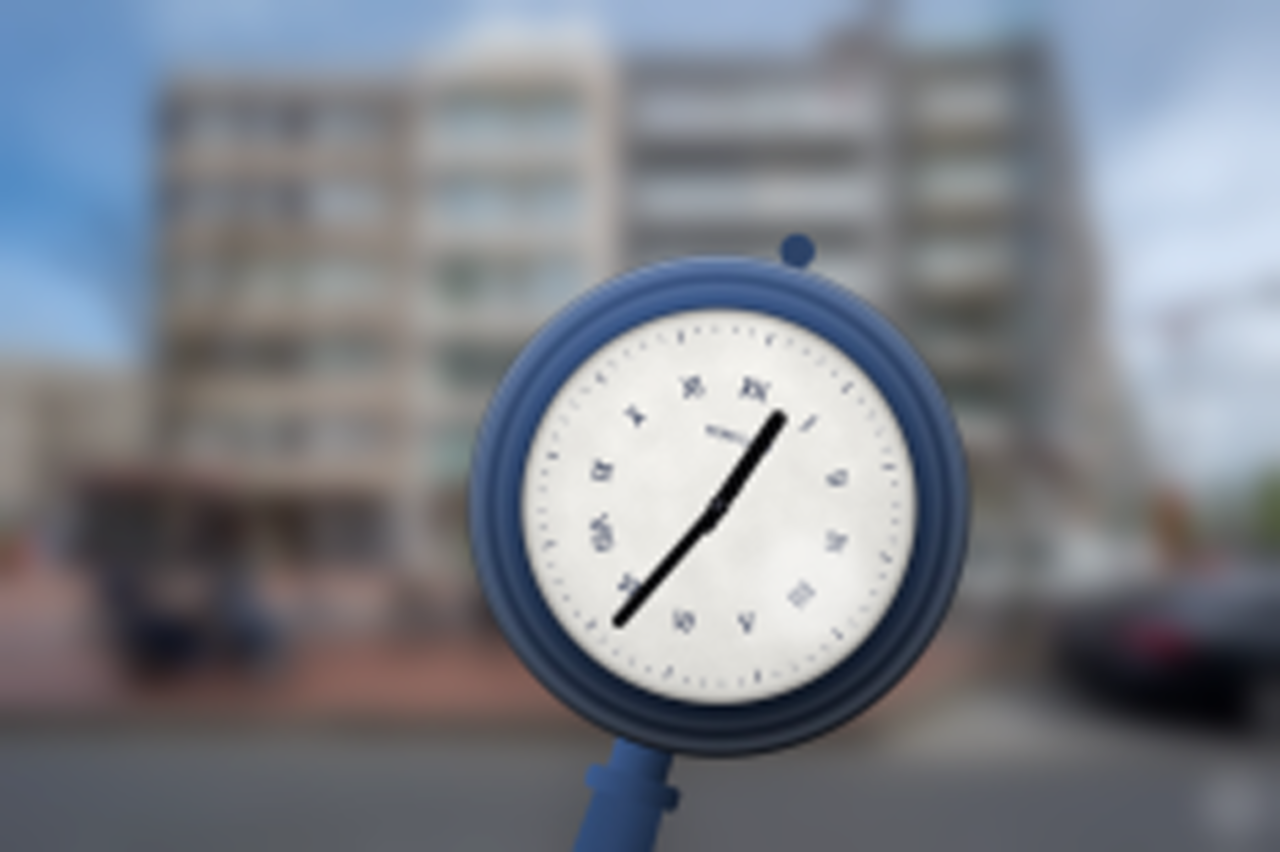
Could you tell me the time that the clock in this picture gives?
12:34
